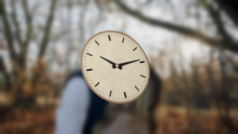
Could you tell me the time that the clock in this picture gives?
10:14
